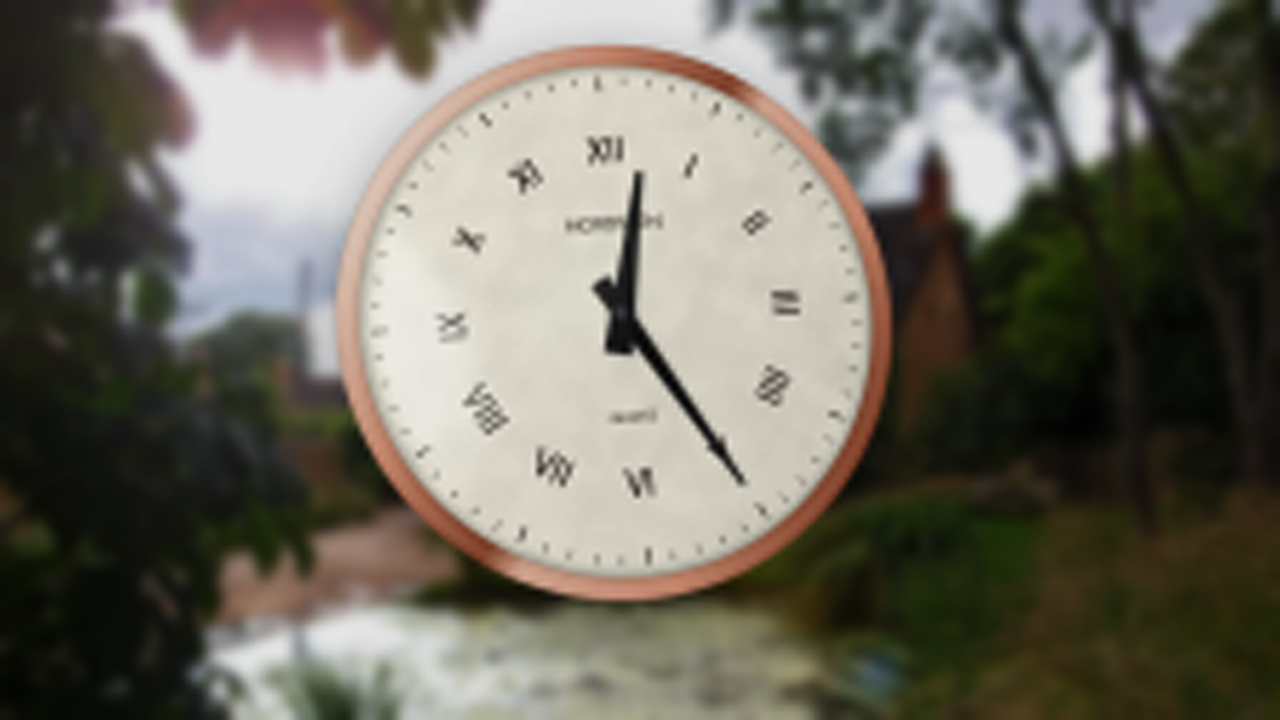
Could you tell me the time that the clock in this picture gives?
12:25
